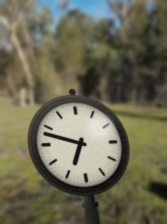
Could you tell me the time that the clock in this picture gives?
6:48
